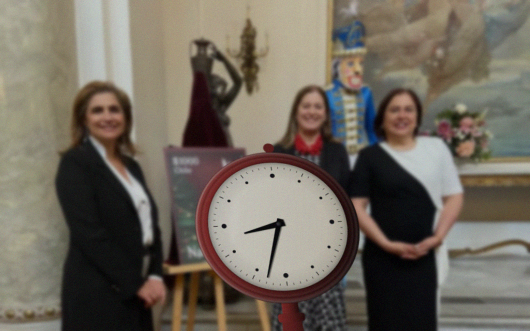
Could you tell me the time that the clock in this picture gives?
8:33
